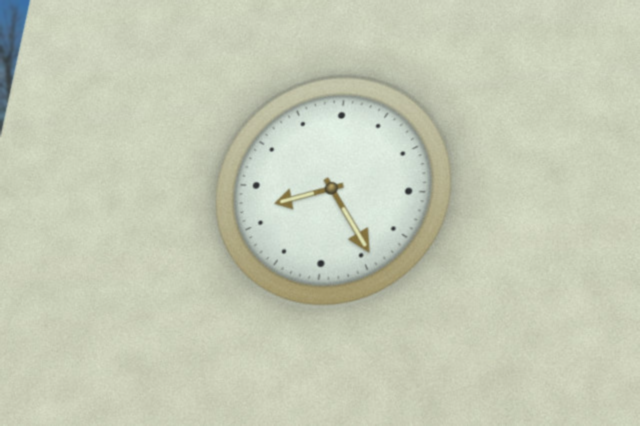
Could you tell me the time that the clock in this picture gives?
8:24
